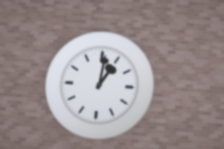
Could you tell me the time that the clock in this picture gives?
1:01
